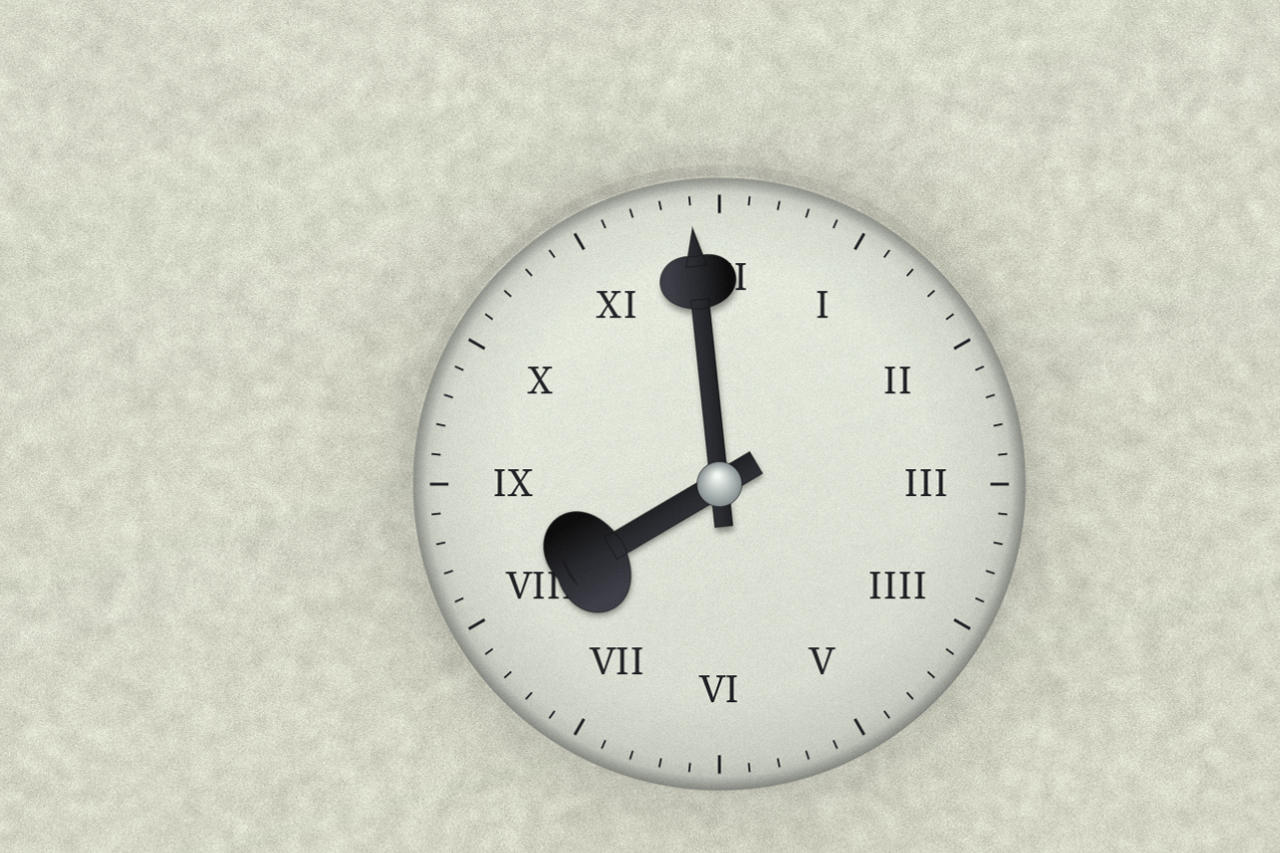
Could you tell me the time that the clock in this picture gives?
7:59
